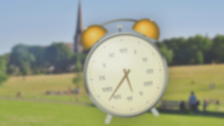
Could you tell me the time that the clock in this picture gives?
5:37
